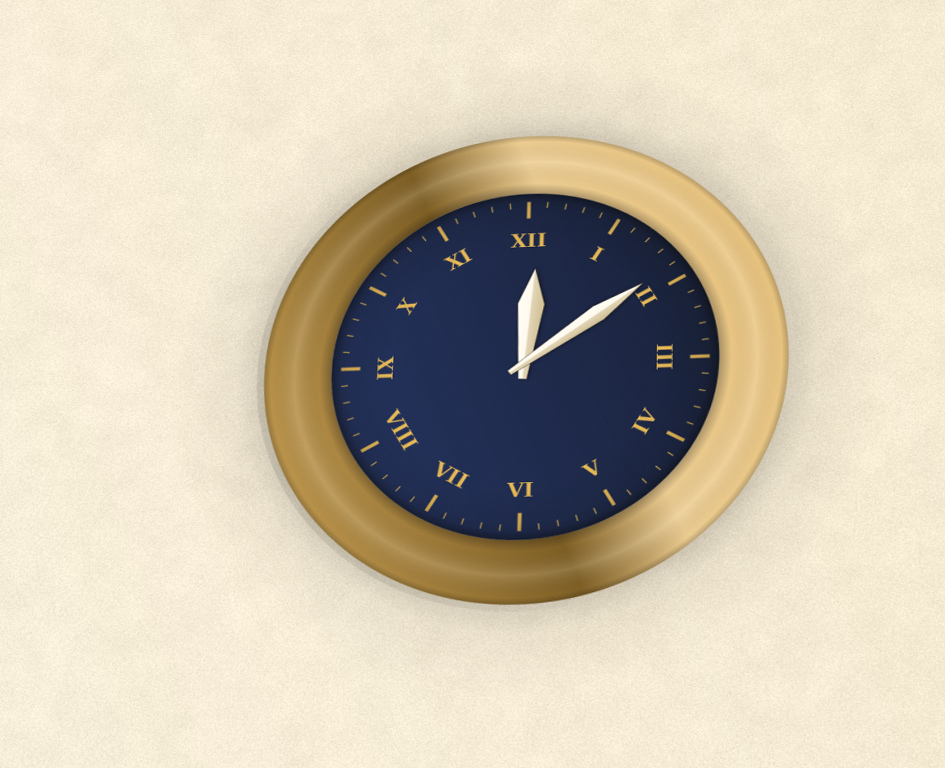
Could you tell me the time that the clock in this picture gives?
12:09
